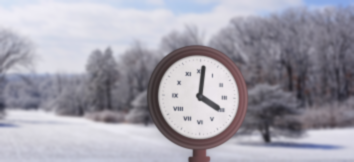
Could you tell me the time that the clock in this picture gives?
4:01
